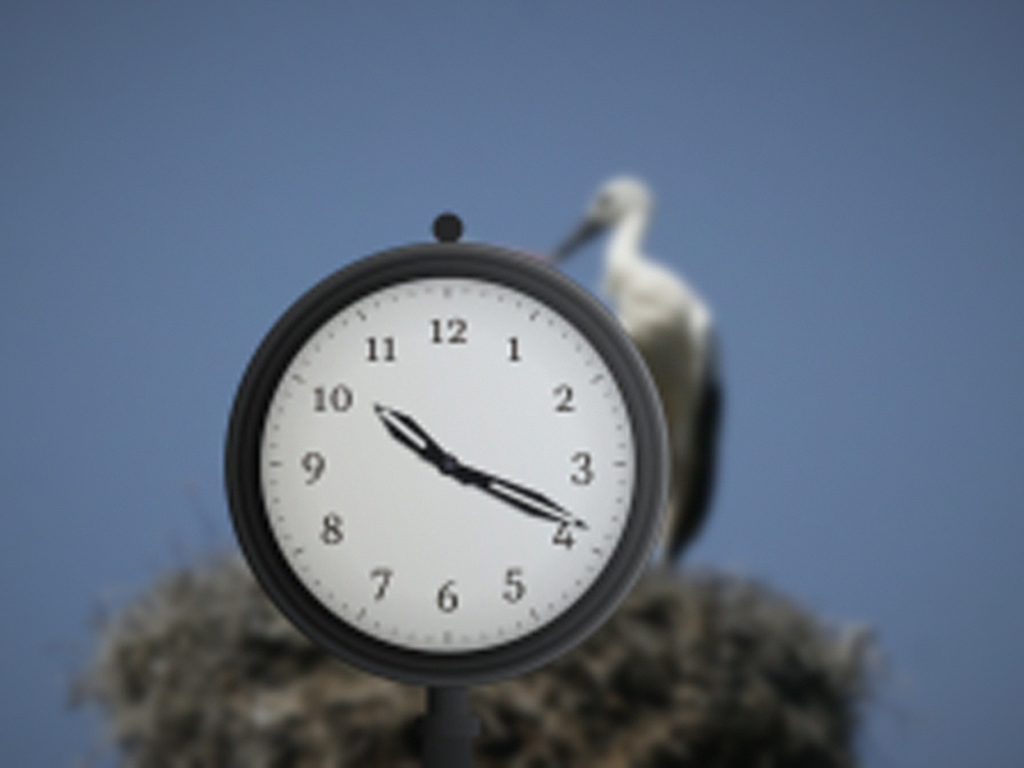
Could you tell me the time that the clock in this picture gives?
10:19
